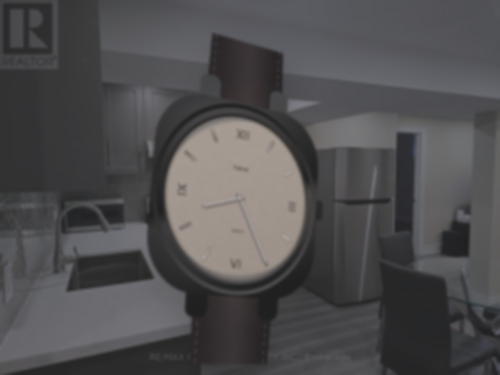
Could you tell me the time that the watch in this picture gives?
8:25
